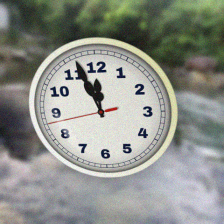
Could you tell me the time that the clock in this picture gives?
11:56:43
